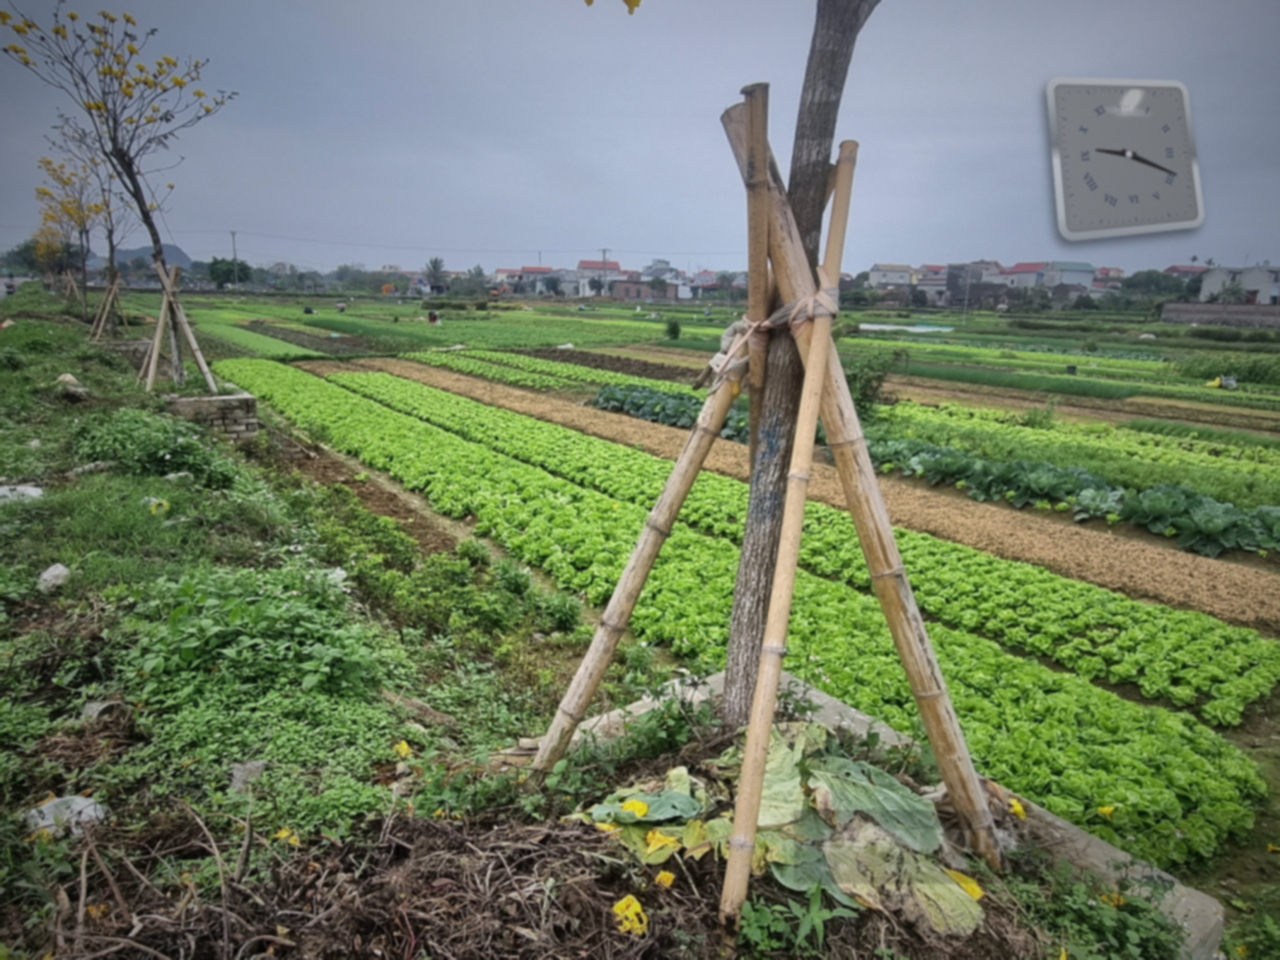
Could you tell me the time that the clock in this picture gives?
9:19
